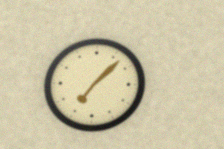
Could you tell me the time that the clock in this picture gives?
7:07
